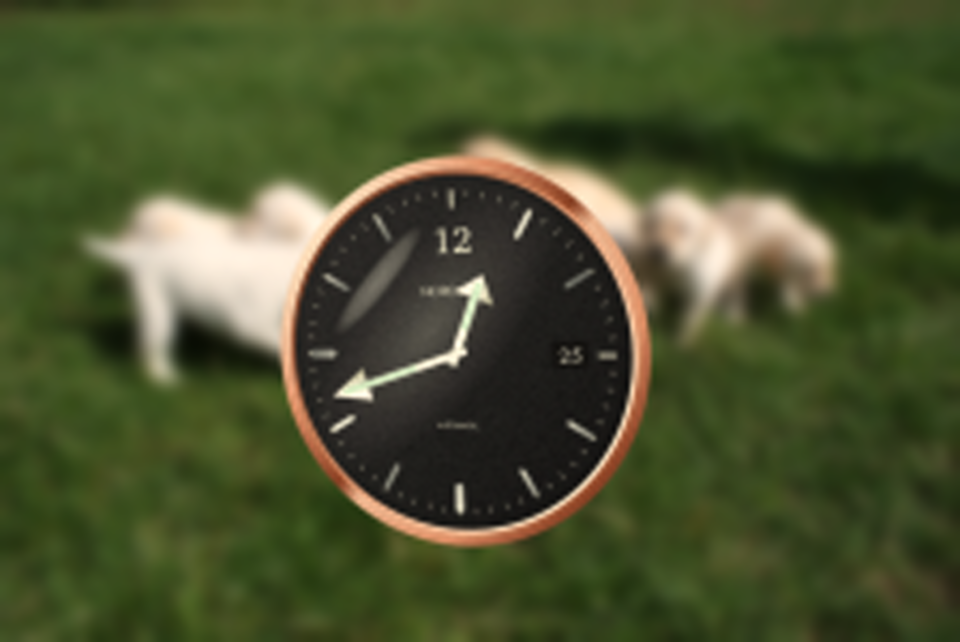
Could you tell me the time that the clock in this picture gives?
12:42
